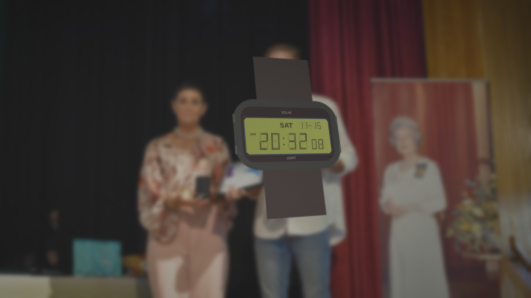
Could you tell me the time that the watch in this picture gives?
20:32:08
